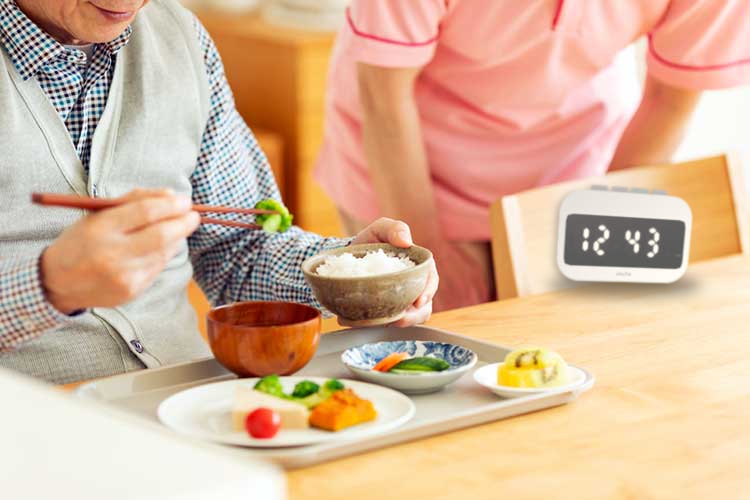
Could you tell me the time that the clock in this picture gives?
12:43
